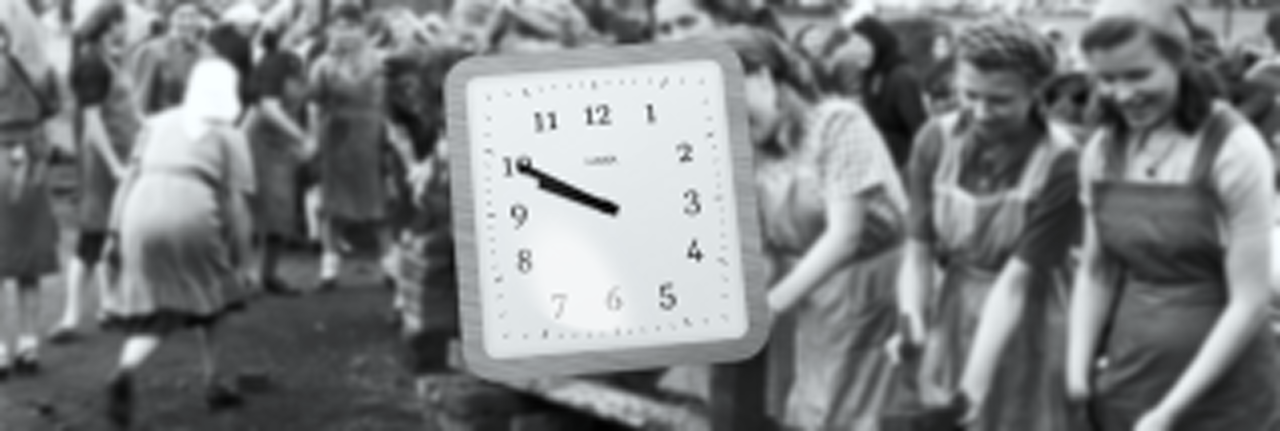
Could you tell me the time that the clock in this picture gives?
9:50
